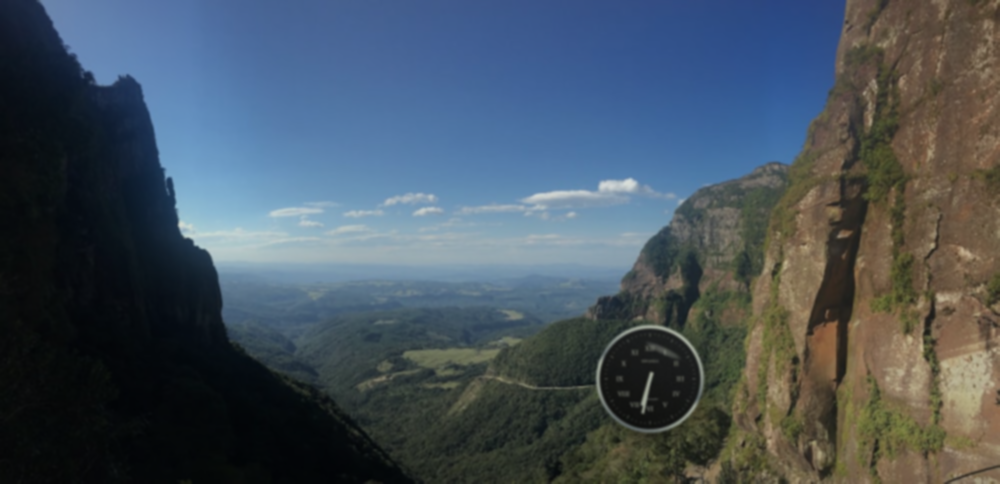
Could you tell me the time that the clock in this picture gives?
6:32
